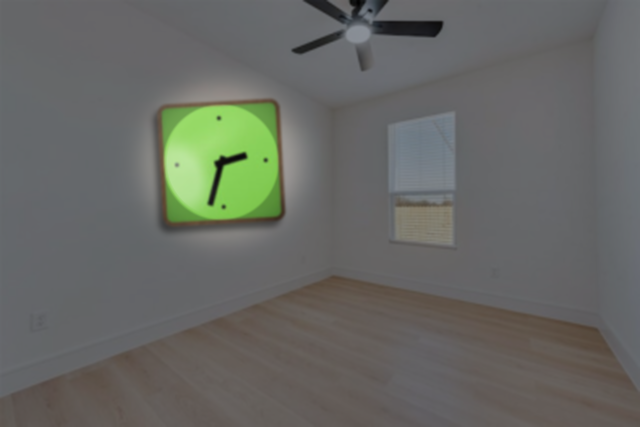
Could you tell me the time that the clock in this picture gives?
2:33
